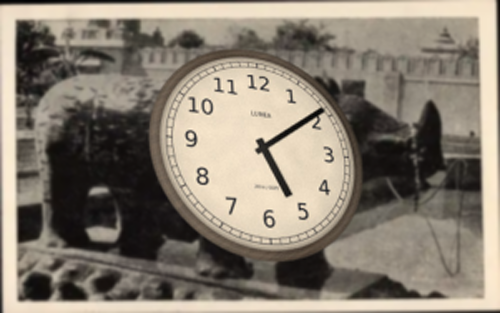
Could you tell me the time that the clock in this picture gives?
5:09
